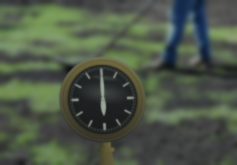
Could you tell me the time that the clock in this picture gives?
6:00
